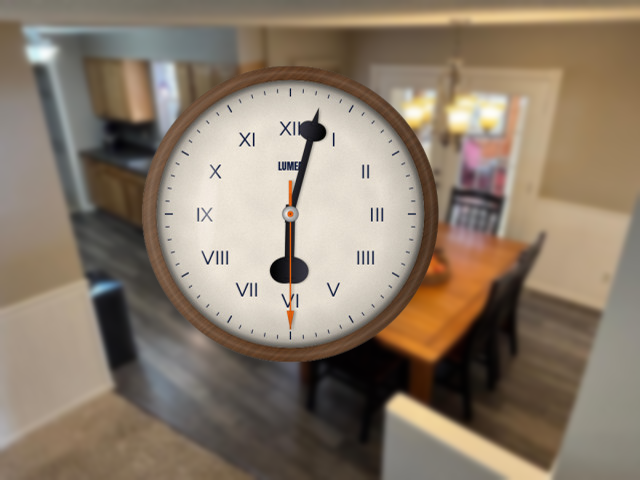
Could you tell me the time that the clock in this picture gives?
6:02:30
